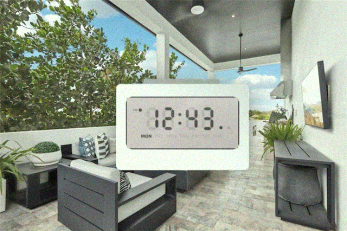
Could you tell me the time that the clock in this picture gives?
12:43
